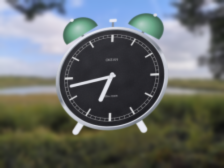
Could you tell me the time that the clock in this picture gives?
6:43
